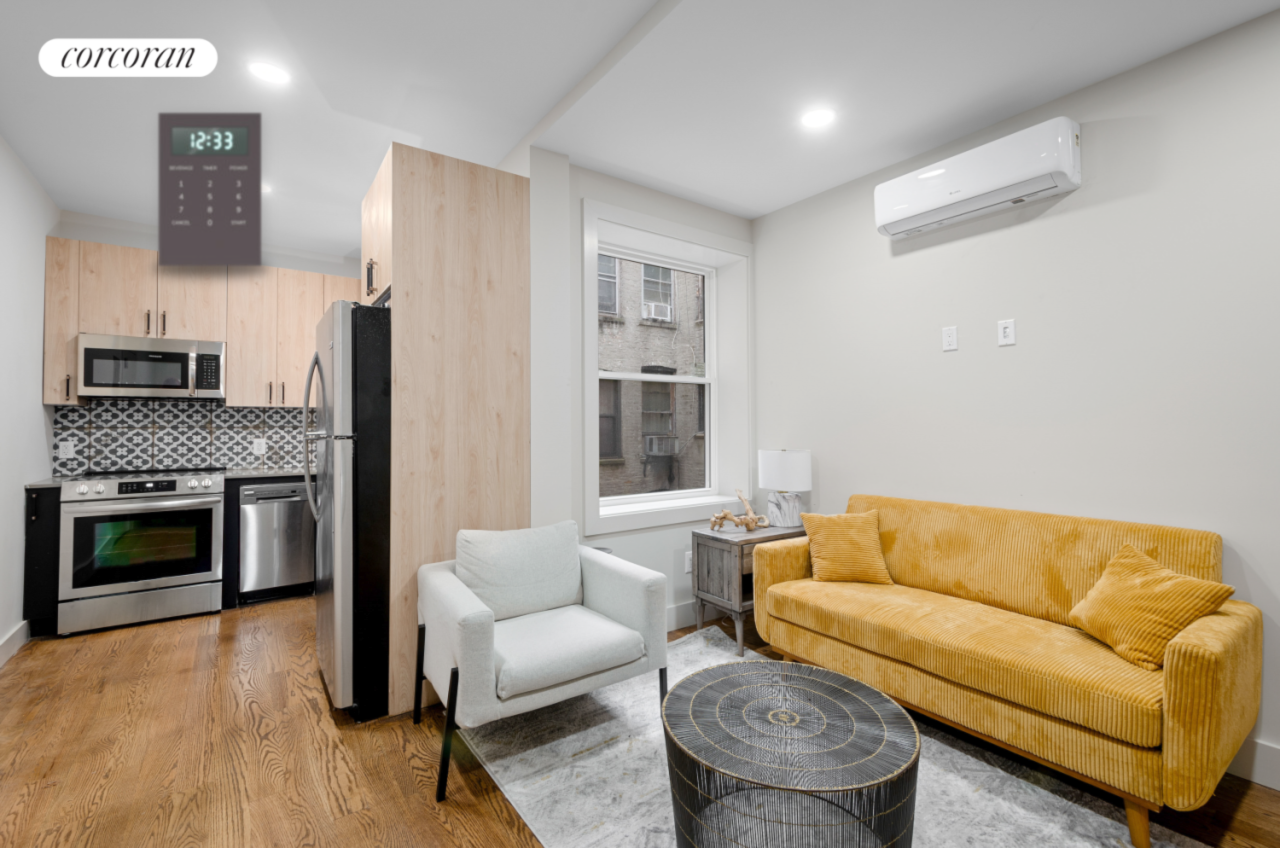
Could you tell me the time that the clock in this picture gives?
12:33
